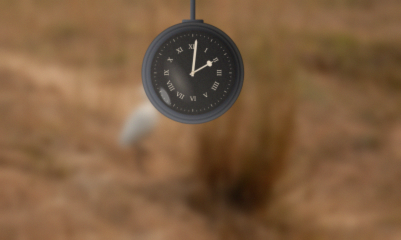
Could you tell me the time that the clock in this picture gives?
2:01
